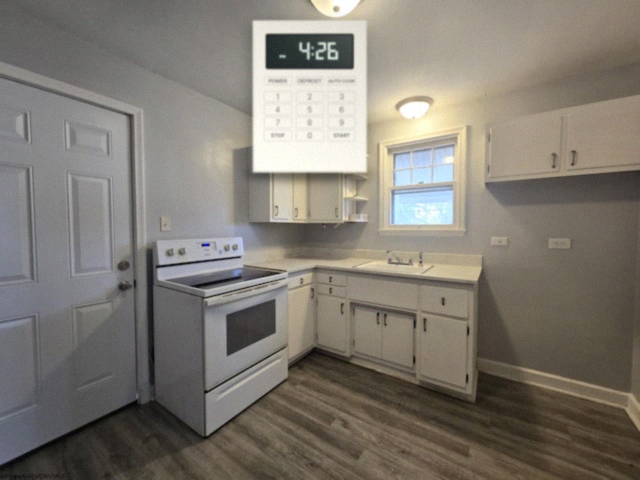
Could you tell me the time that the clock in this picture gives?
4:26
